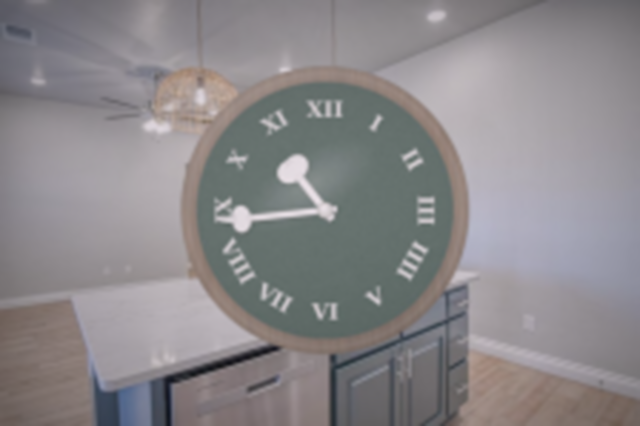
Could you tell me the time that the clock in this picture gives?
10:44
